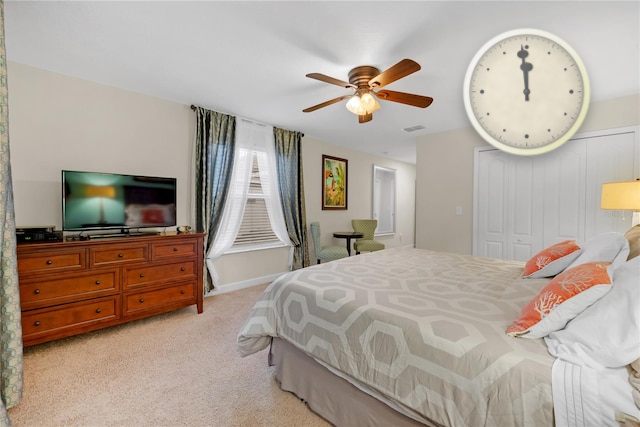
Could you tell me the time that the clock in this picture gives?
11:59
